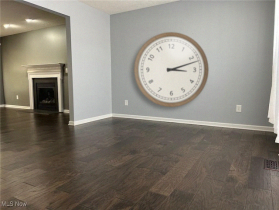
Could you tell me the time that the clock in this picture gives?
3:12
